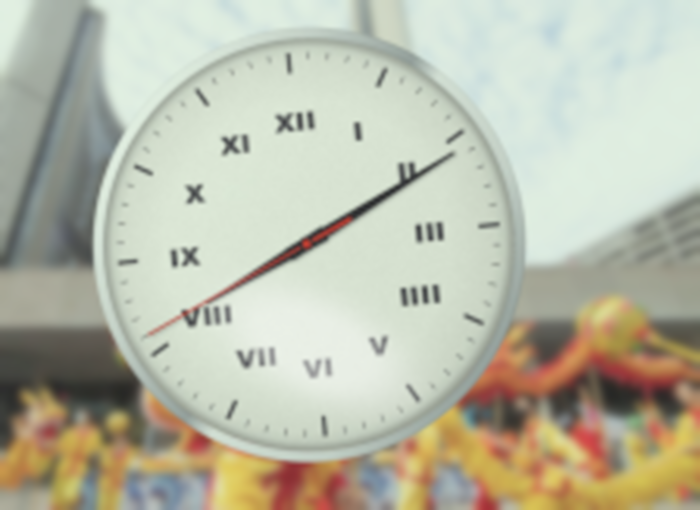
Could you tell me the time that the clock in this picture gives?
8:10:41
